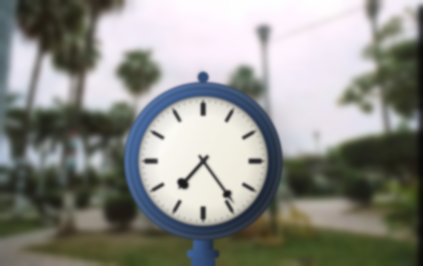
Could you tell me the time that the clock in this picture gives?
7:24
